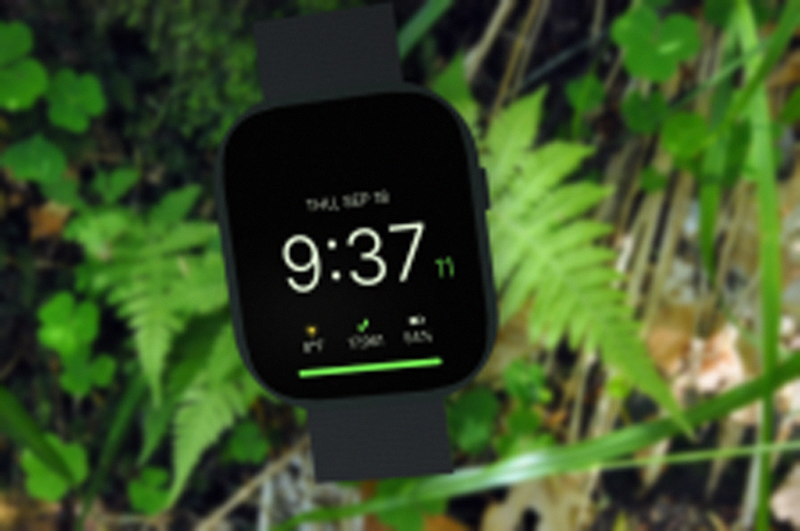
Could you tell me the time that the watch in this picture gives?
9:37
